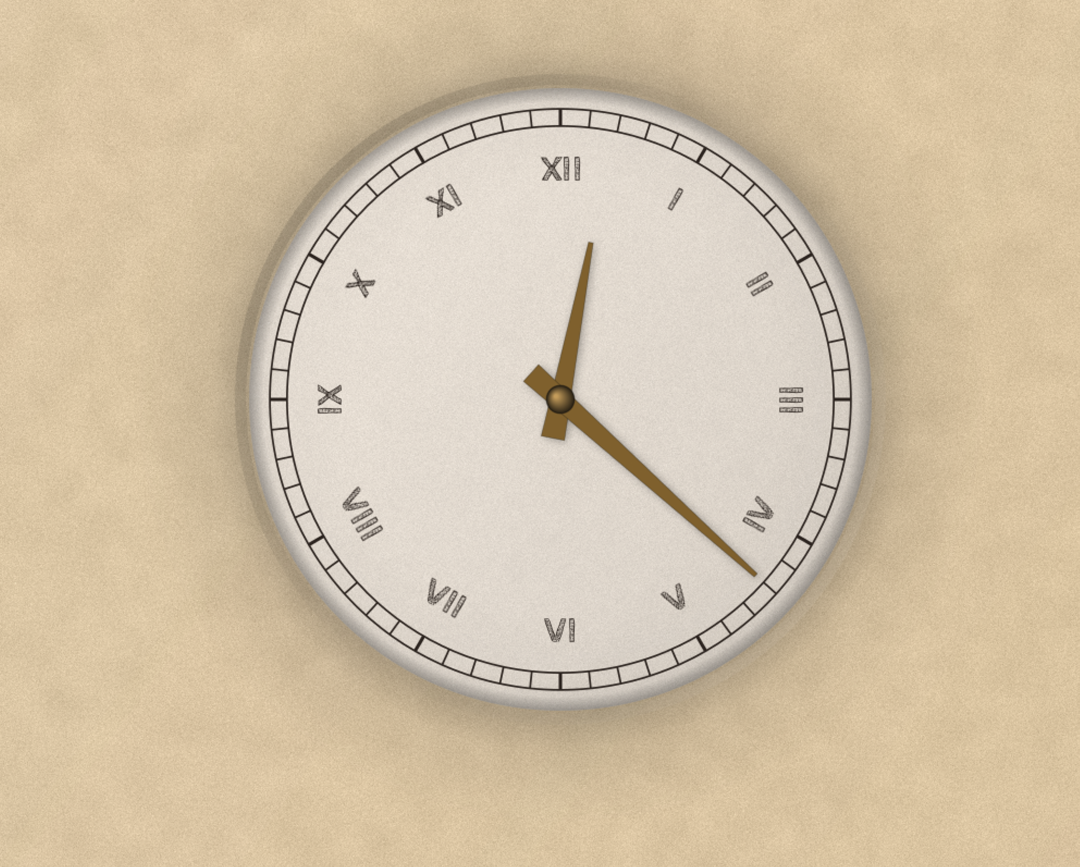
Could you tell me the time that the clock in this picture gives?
12:22
